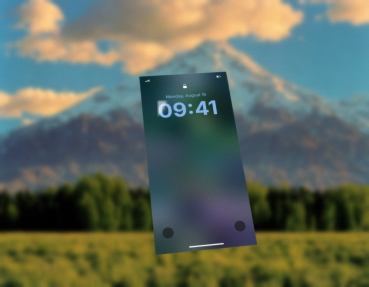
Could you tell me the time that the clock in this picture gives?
9:41
